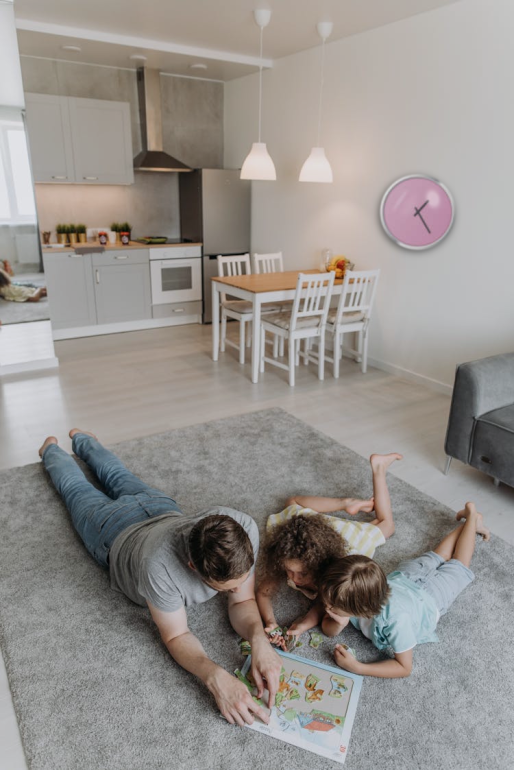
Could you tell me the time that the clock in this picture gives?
1:25
